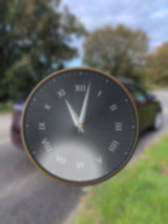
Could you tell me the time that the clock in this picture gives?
11:02
